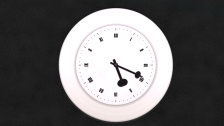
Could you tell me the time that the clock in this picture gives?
5:19
